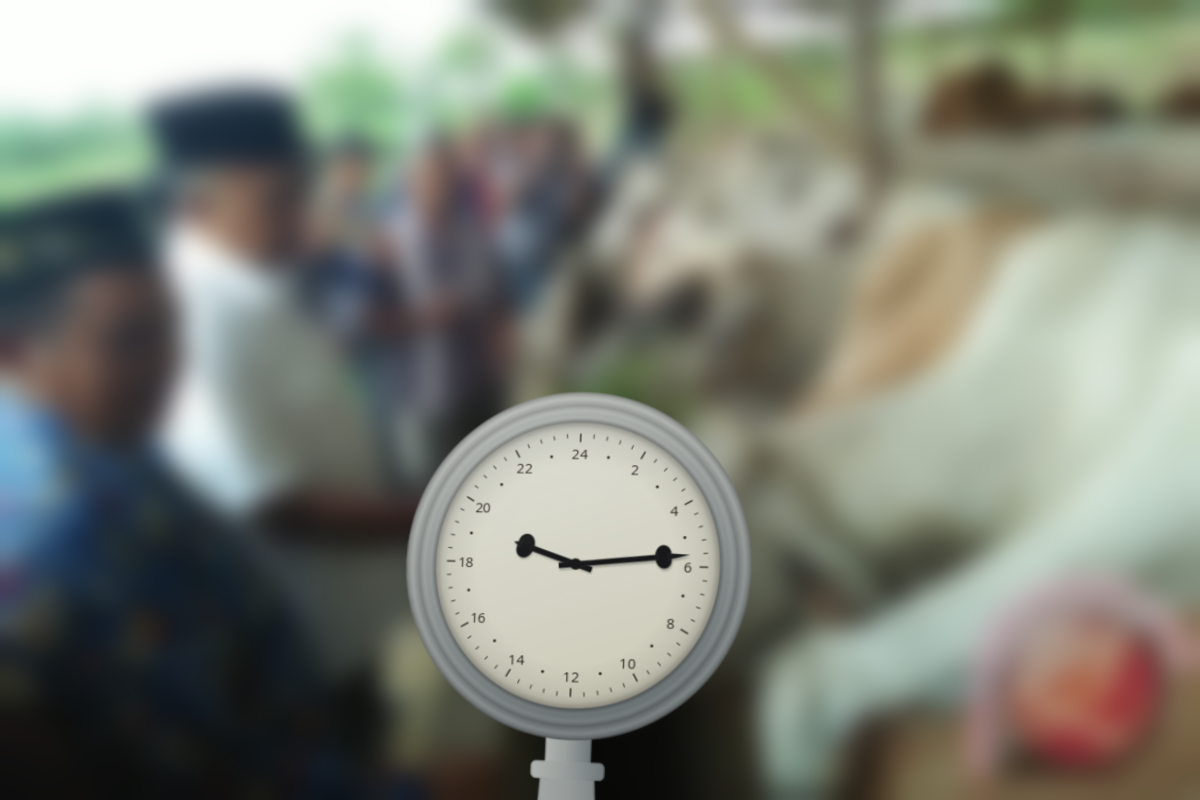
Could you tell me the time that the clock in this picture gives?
19:14
